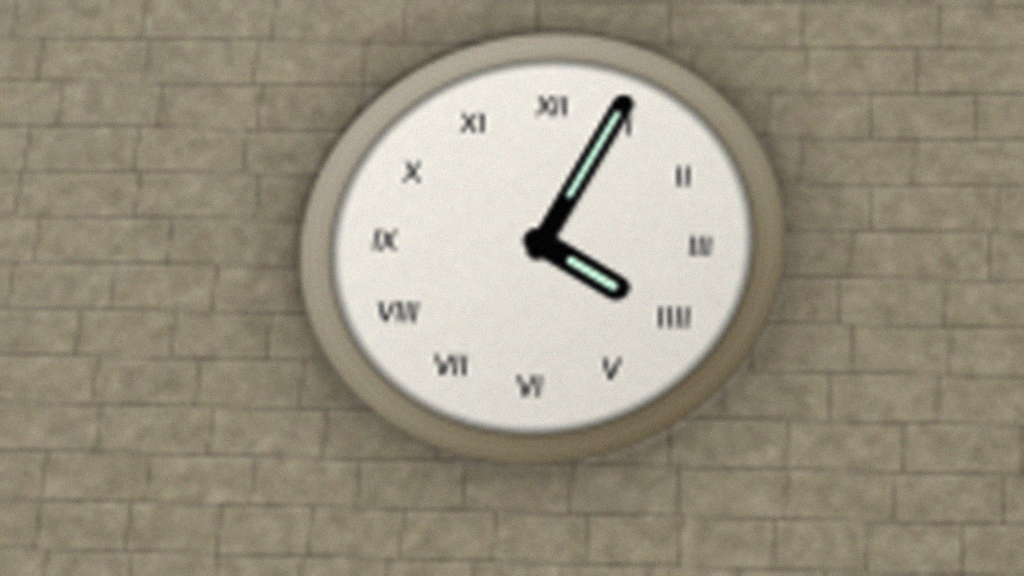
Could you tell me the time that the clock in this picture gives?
4:04
